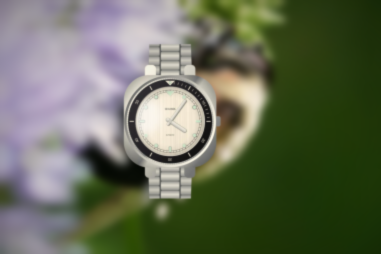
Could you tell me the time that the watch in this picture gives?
4:06
